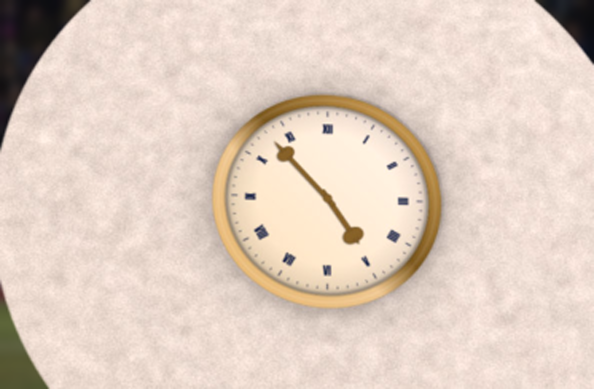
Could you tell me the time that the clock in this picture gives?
4:53
